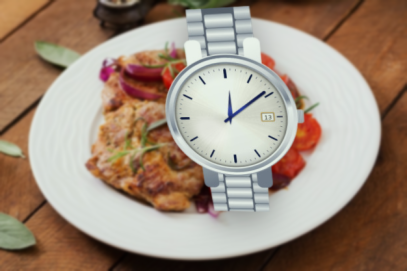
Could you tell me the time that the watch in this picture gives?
12:09
